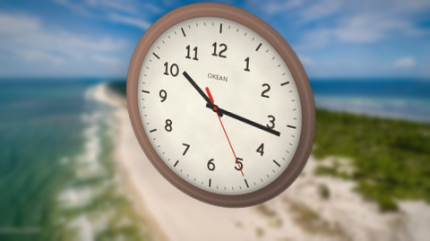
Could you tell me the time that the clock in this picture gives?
10:16:25
